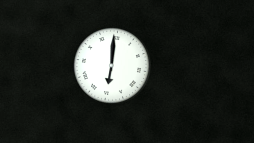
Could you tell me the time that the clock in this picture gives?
5:59
